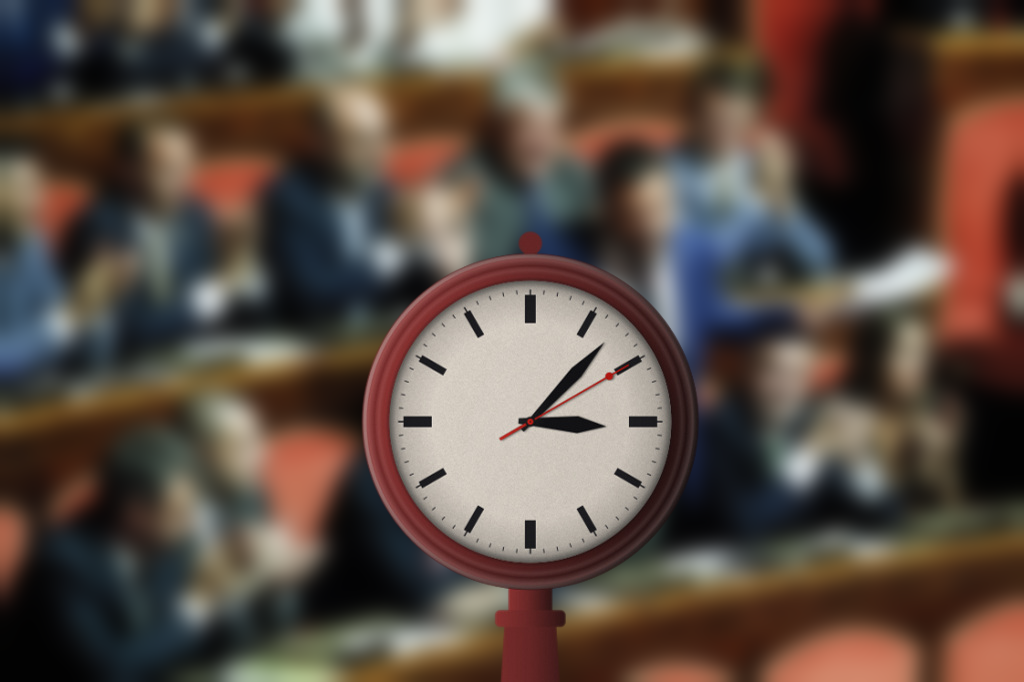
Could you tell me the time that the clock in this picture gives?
3:07:10
